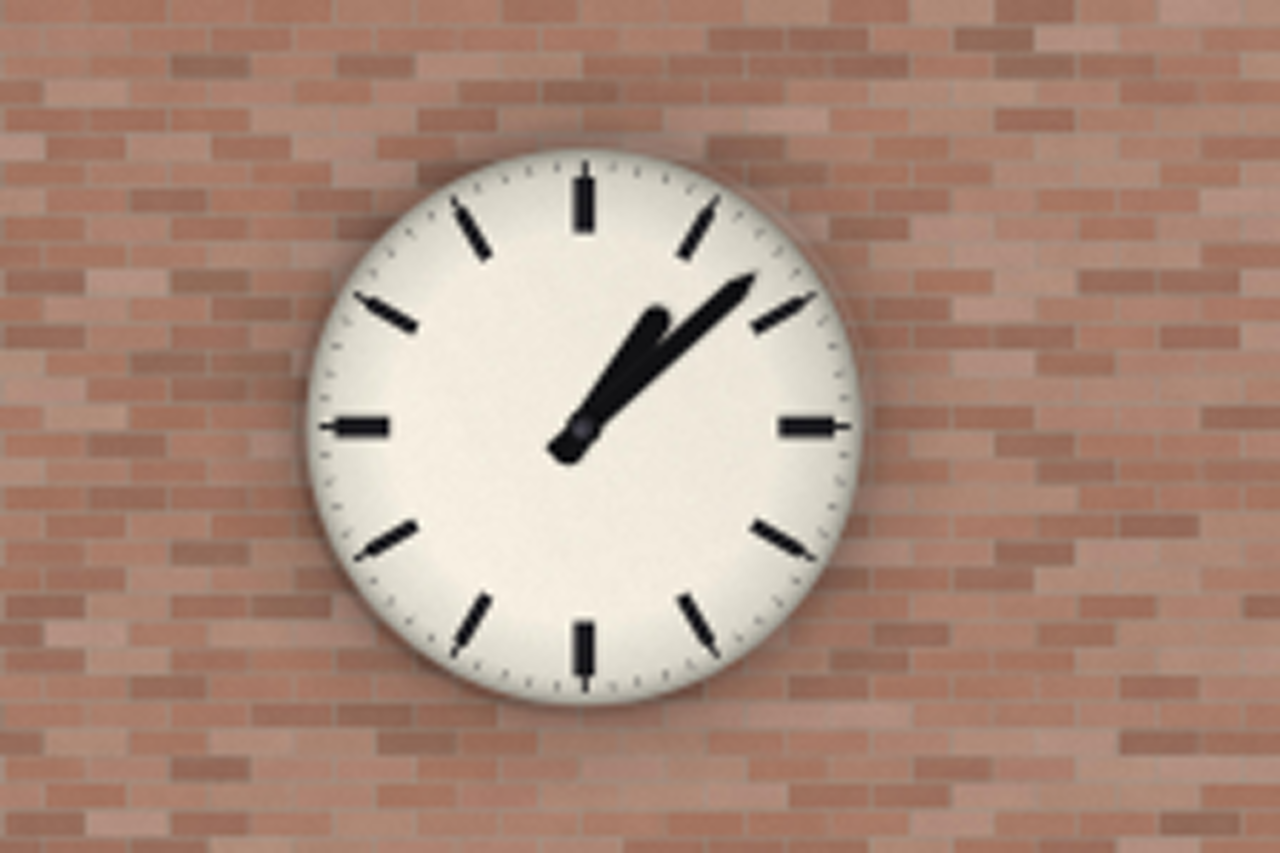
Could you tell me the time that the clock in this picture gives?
1:08
